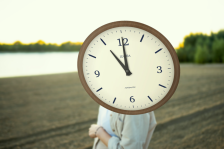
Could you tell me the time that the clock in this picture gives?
11:00
